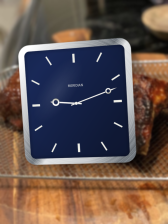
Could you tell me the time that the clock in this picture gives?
9:12
